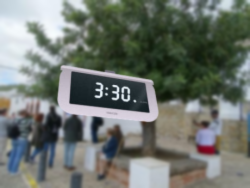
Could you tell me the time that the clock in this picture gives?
3:30
